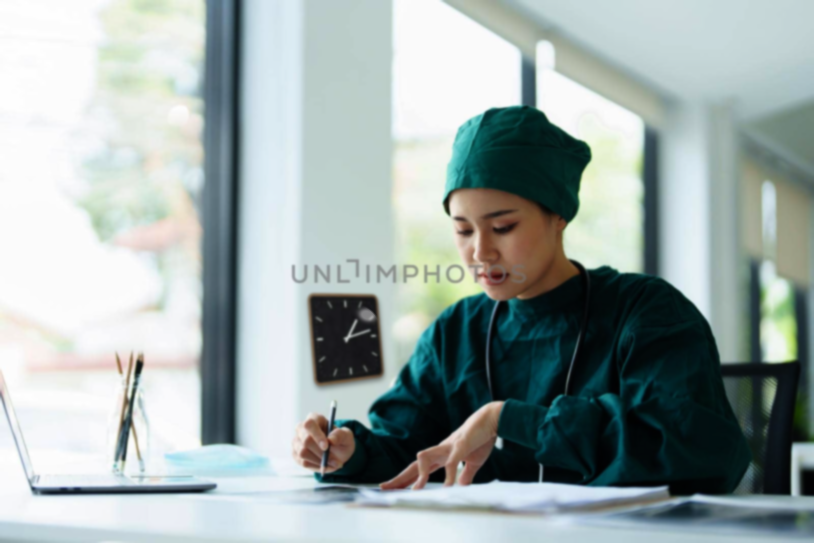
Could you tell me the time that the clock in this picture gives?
1:13
